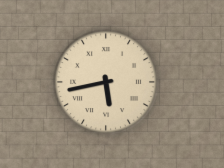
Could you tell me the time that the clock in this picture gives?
5:43
